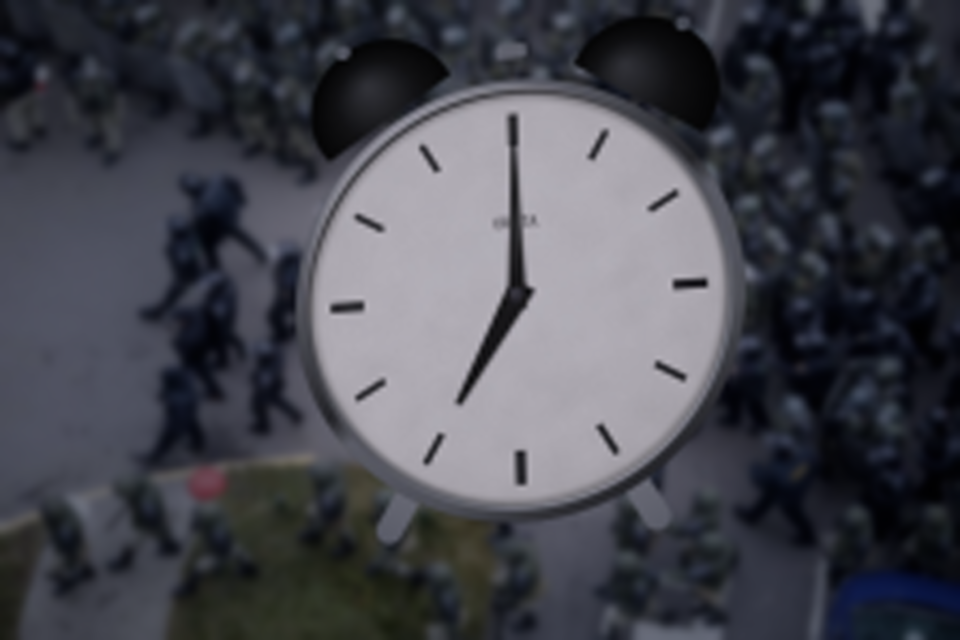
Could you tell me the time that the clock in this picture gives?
7:00
